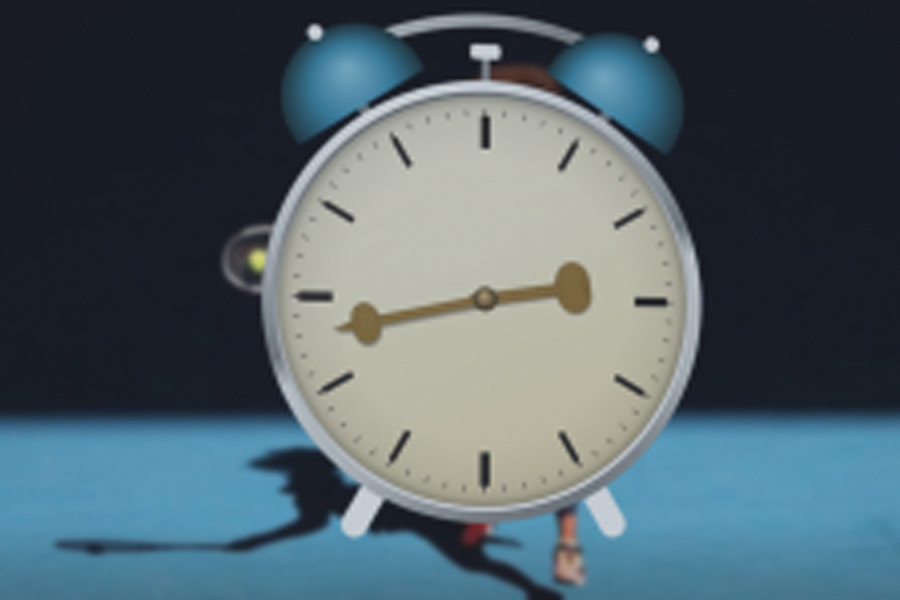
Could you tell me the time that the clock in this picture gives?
2:43
